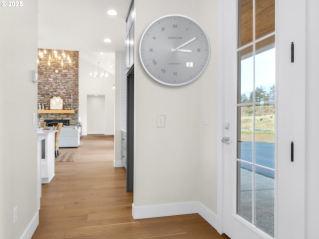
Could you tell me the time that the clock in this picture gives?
3:10
